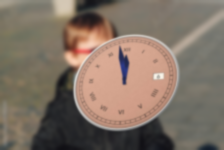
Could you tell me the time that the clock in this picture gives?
11:58
